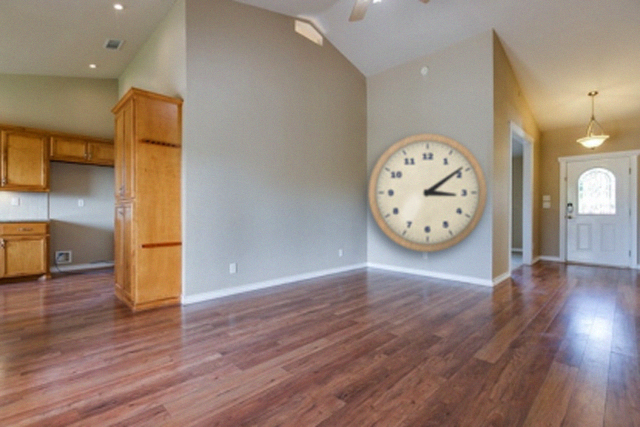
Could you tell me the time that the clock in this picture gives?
3:09
